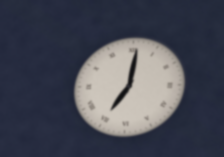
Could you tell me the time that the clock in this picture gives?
7:01
